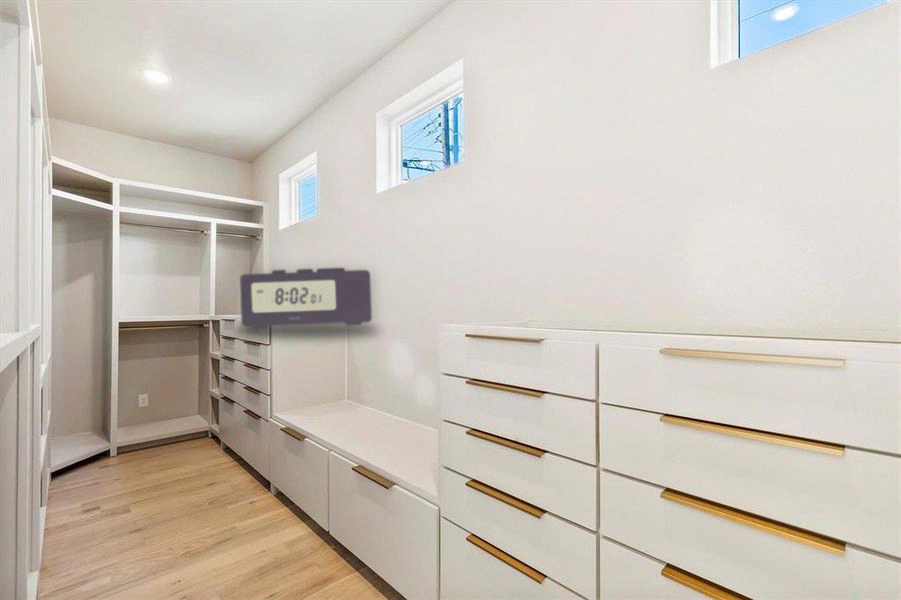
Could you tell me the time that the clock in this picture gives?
8:02
